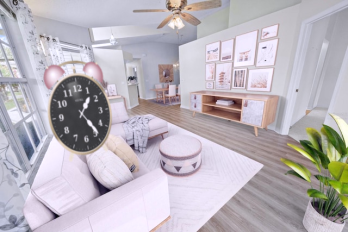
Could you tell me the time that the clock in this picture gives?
1:24
